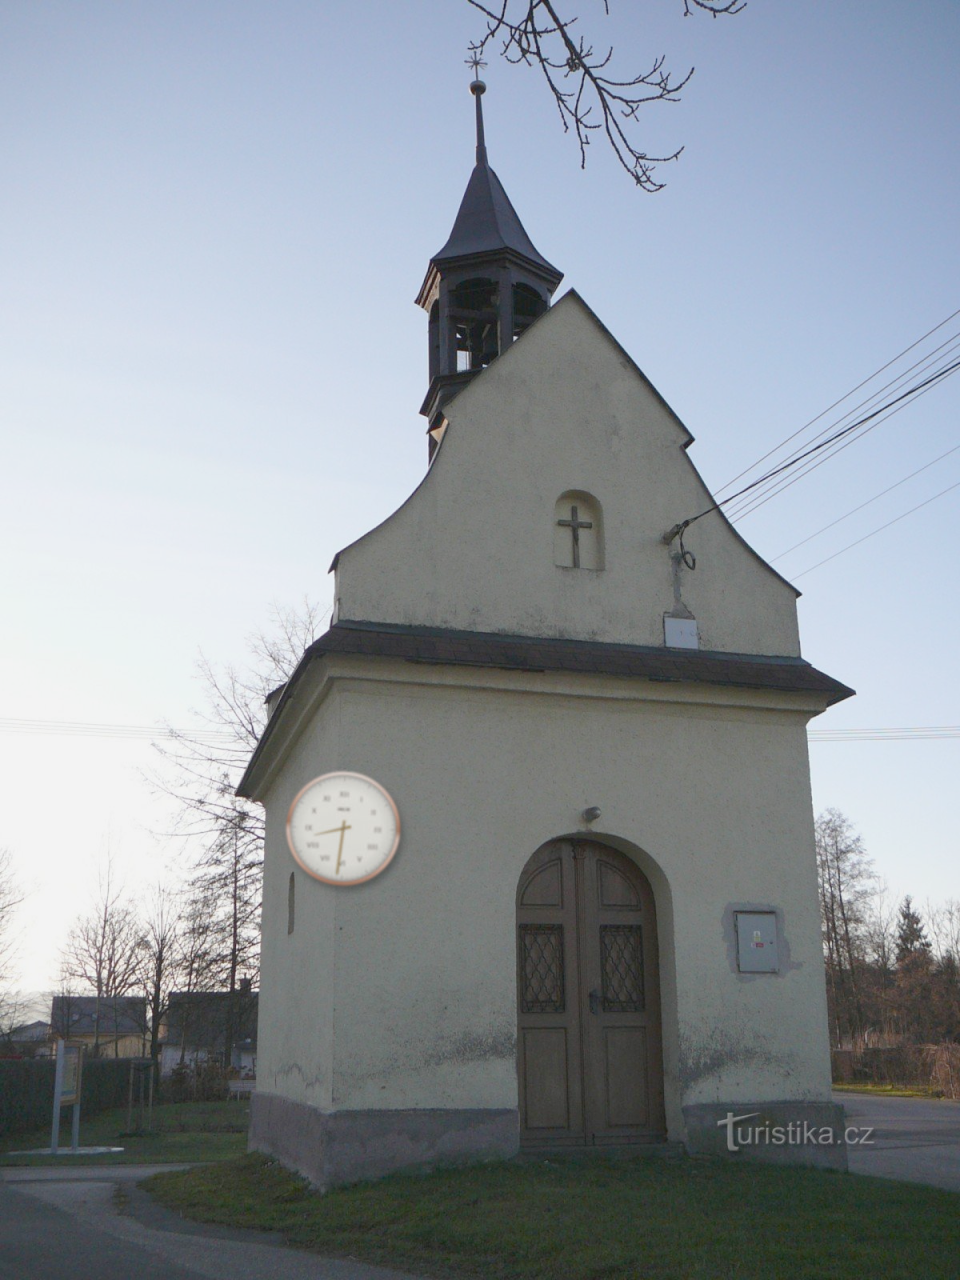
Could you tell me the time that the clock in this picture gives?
8:31
